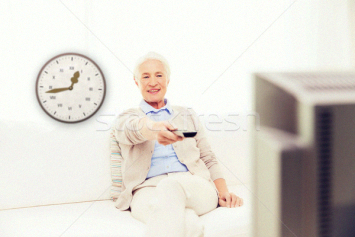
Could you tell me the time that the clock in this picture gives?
12:43
